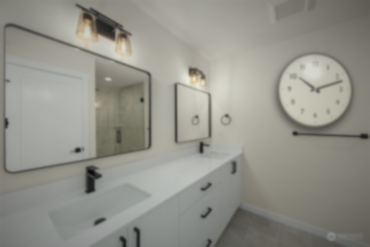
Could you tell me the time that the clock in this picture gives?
10:12
